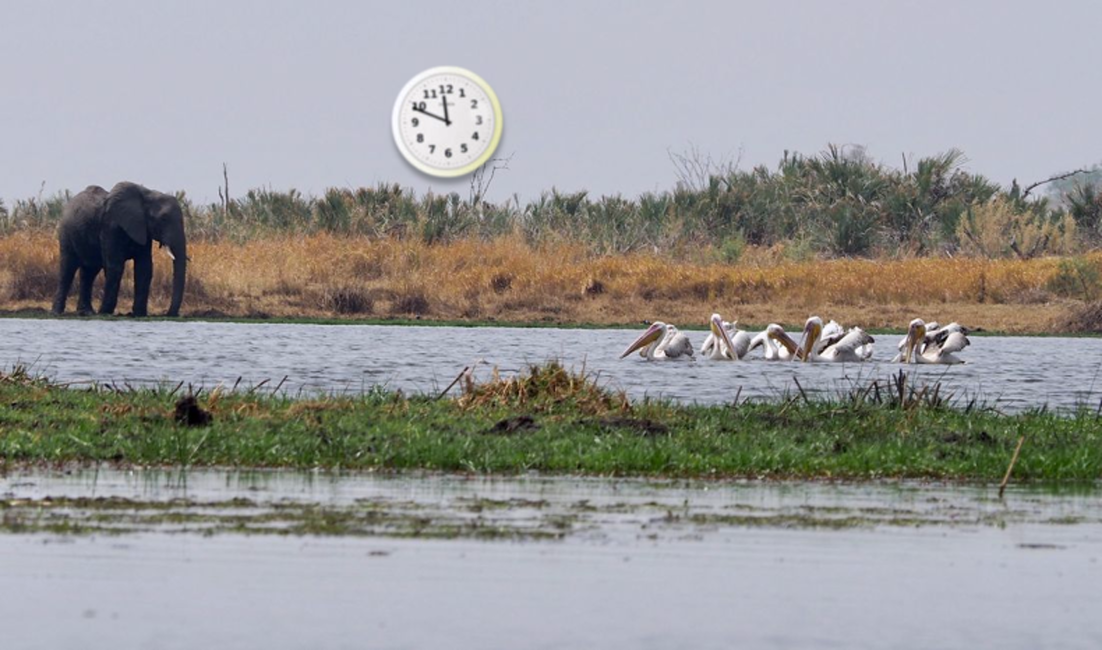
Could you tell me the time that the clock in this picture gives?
11:49
